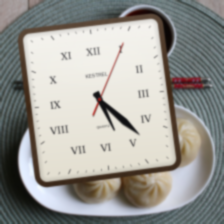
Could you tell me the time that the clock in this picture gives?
5:23:05
